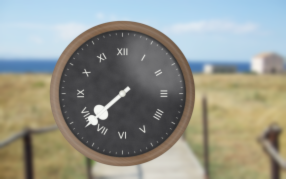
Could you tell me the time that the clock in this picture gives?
7:38
